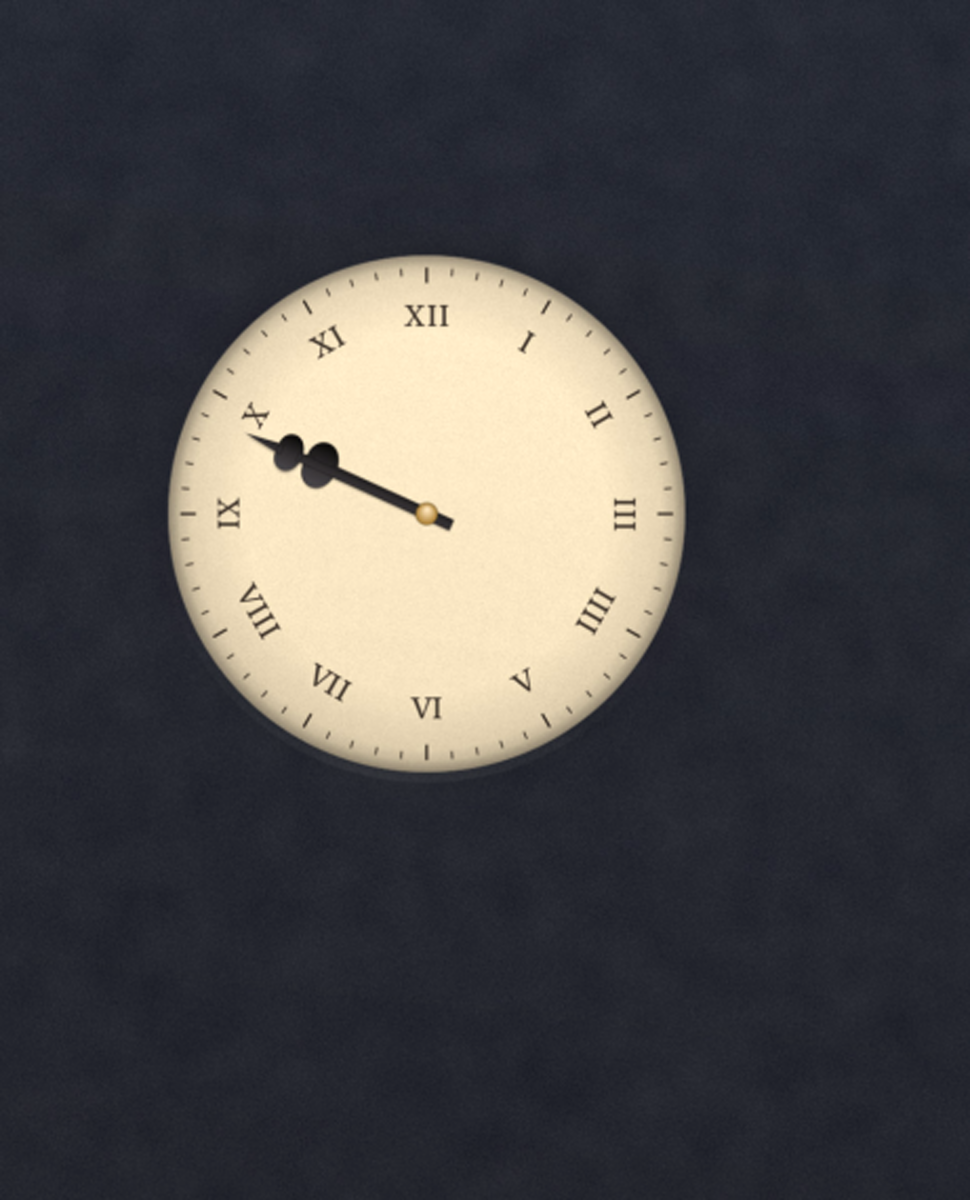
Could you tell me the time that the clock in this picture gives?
9:49
